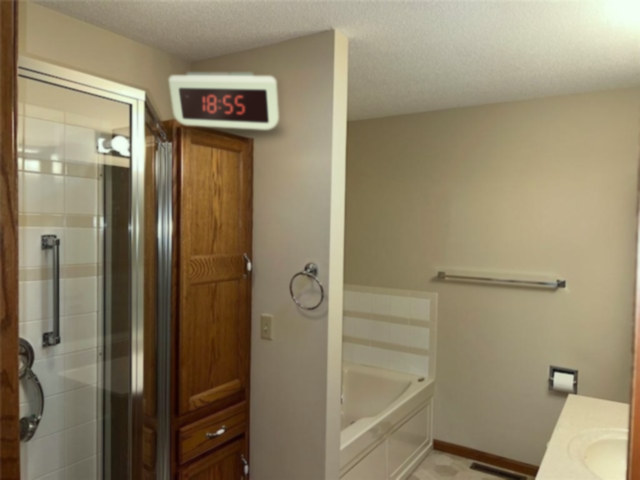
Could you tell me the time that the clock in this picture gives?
18:55
